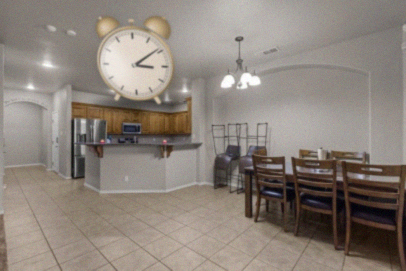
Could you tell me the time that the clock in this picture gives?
3:09
